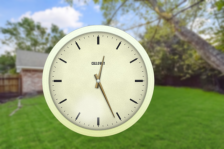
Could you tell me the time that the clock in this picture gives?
12:26
